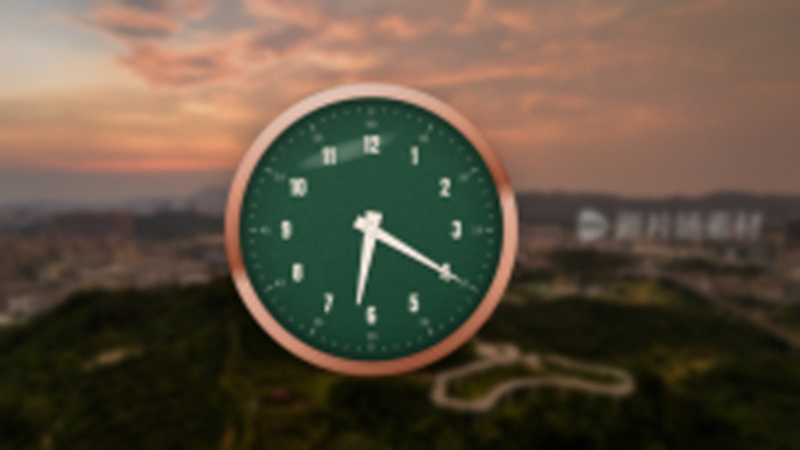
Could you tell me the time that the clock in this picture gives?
6:20
